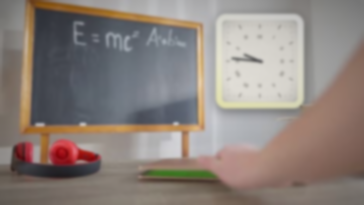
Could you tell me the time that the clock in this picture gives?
9:46
